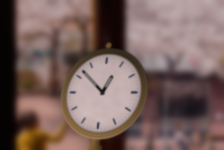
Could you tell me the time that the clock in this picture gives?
12:52
